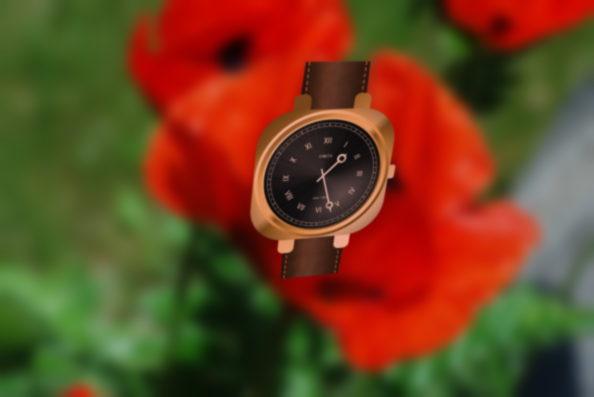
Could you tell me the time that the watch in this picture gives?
1:27
